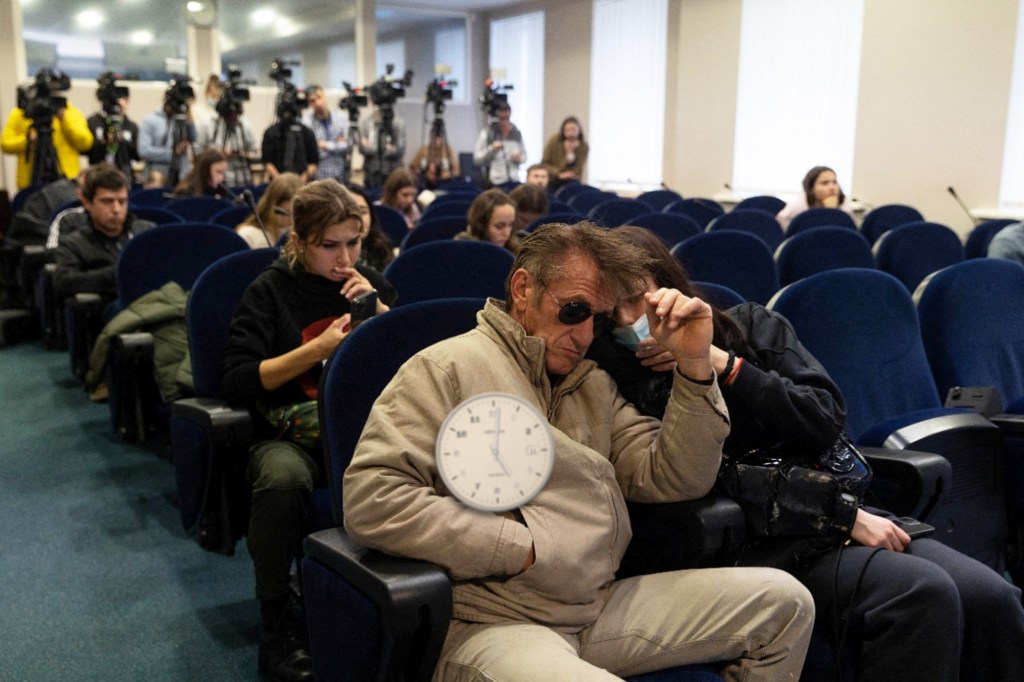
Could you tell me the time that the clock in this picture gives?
5:01
